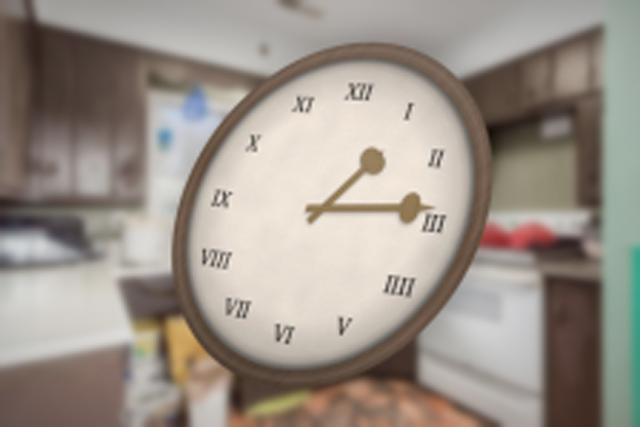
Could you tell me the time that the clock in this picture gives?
1:14
